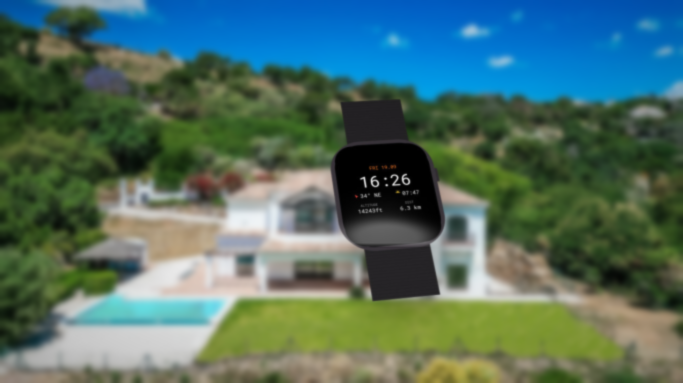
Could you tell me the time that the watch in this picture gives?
16:26
